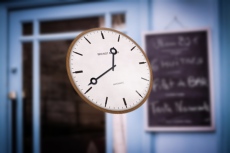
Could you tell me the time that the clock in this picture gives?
12:41
